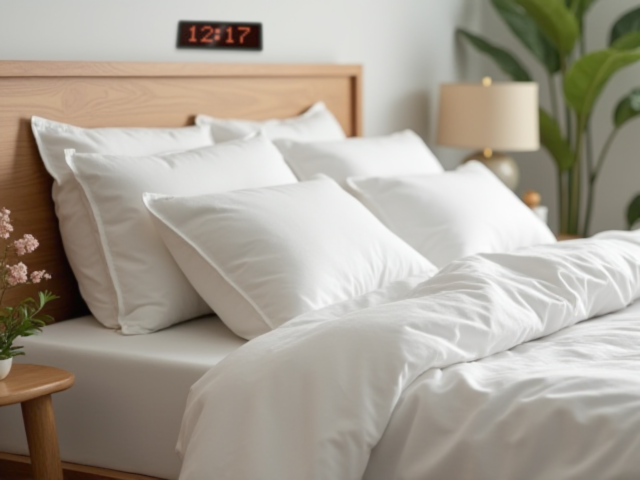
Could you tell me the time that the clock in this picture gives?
12:17
